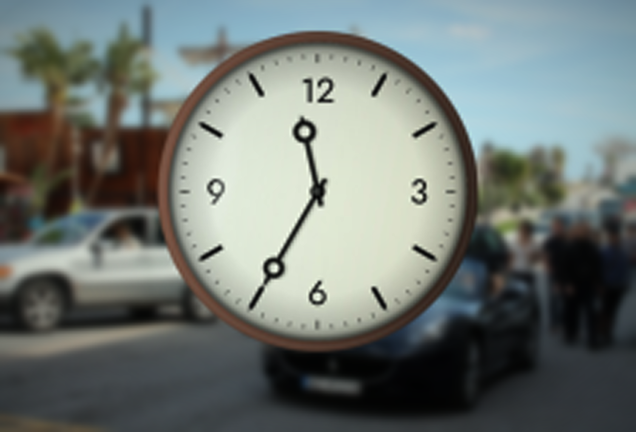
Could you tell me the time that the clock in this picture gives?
11:35
